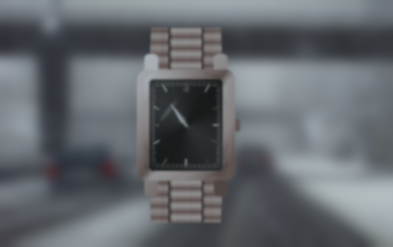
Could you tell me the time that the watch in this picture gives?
10:54
